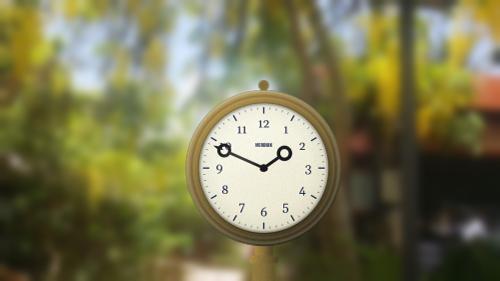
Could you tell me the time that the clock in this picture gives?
1:49
